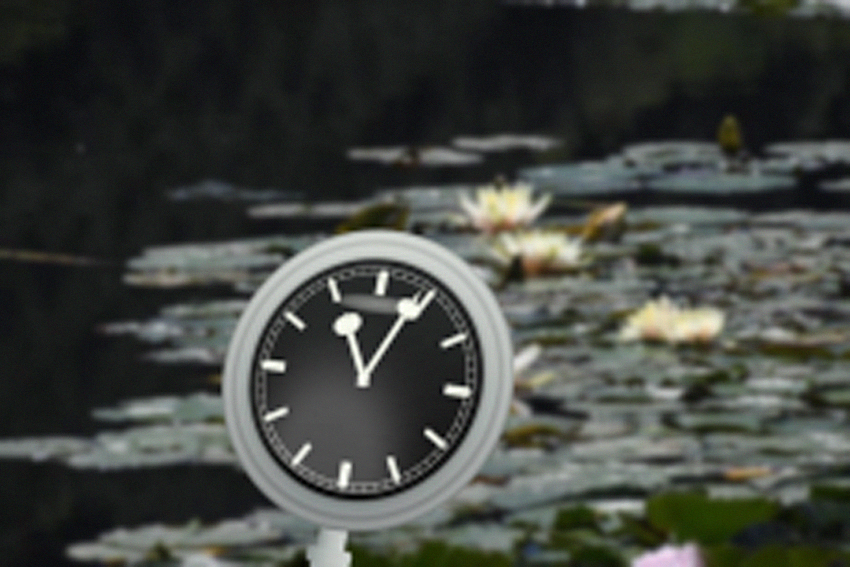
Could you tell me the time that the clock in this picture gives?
11:04
